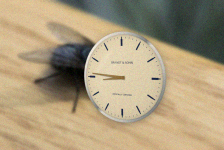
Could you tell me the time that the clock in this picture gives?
8:46
